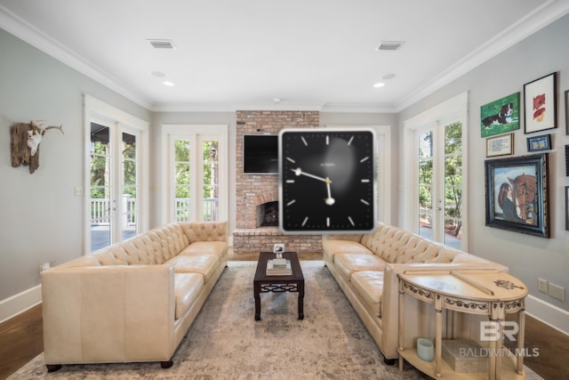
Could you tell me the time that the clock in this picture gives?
5:48
